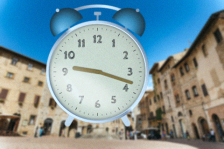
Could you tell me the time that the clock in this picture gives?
9:18
